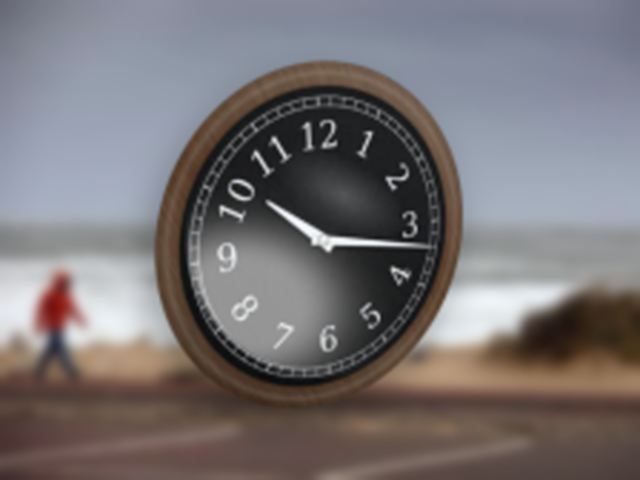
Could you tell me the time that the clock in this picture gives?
10:17
